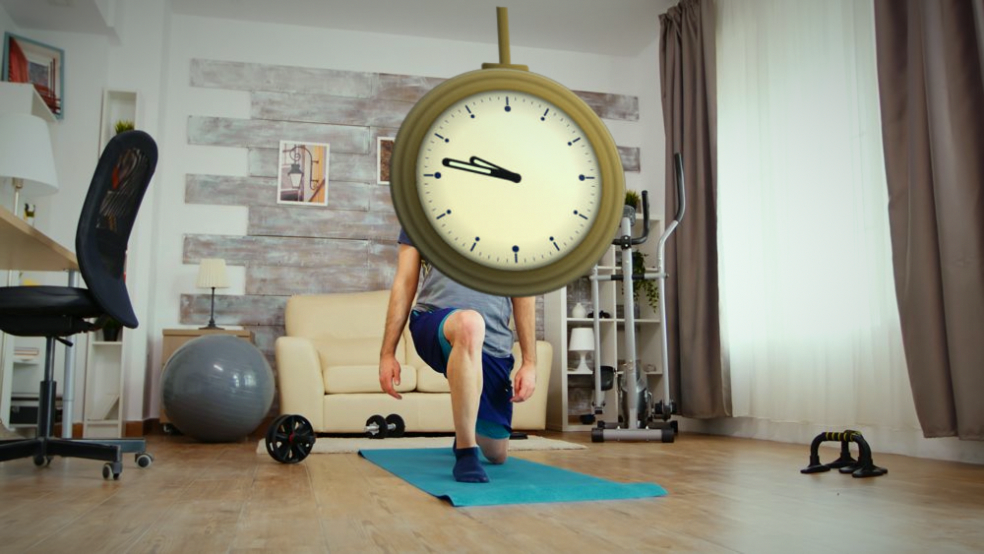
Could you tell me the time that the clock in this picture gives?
9:47
